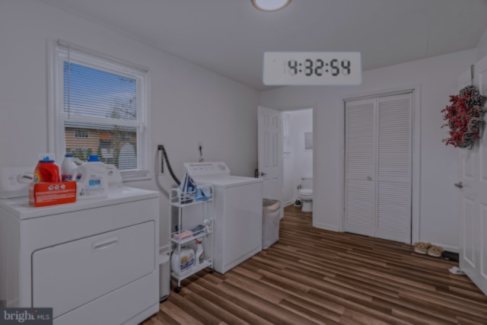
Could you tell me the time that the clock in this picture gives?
4:32:54
